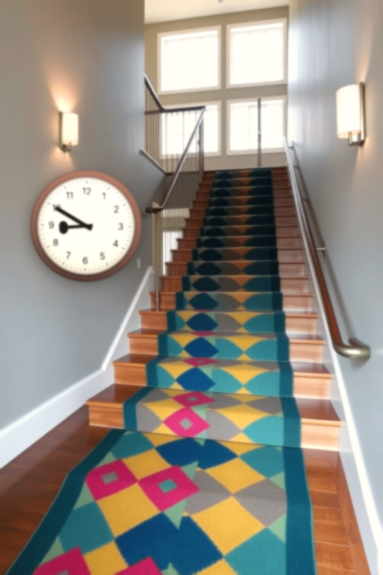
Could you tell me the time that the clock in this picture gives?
8:50
